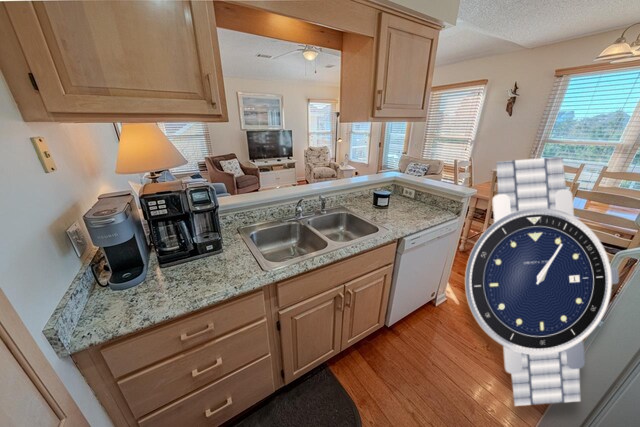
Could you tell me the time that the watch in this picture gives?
1:06
